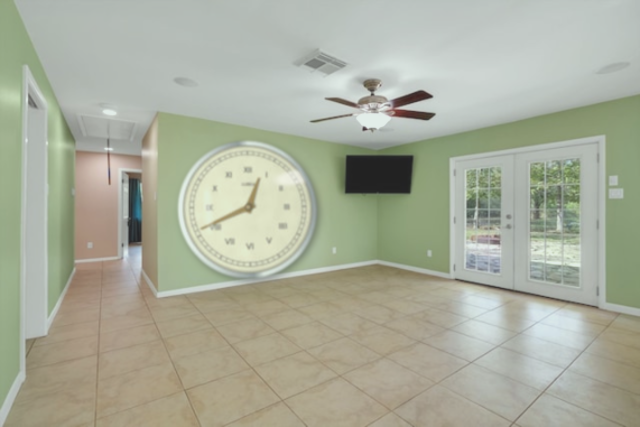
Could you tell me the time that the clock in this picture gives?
12:41
